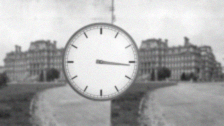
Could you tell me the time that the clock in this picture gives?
3:16
